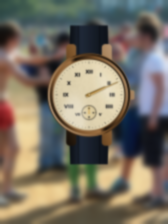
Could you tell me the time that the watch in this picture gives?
2:11
